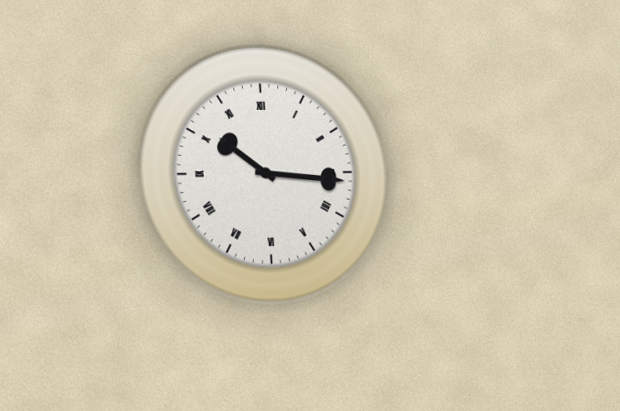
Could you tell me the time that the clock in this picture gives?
10:16
